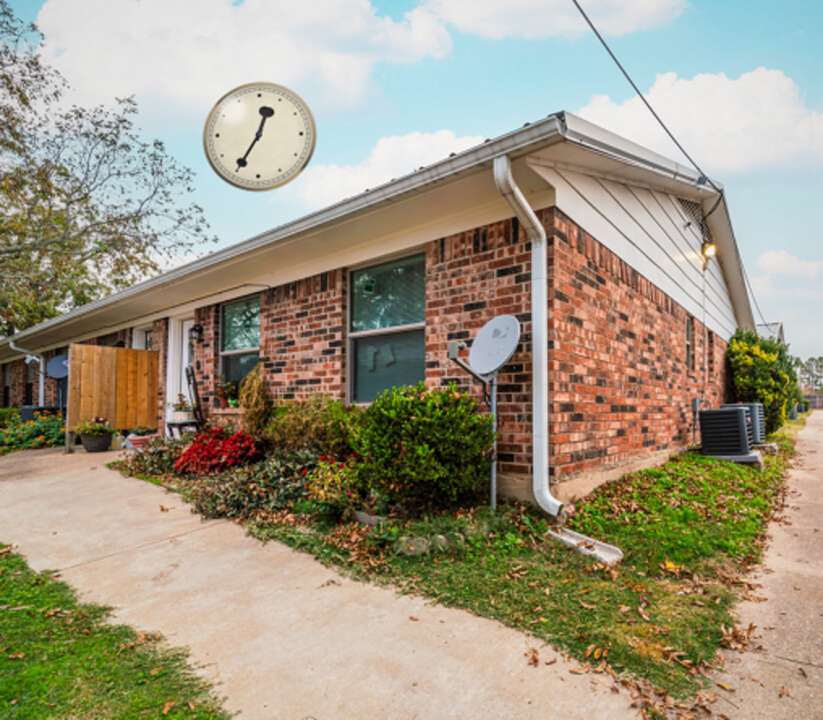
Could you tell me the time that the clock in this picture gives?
12:35
